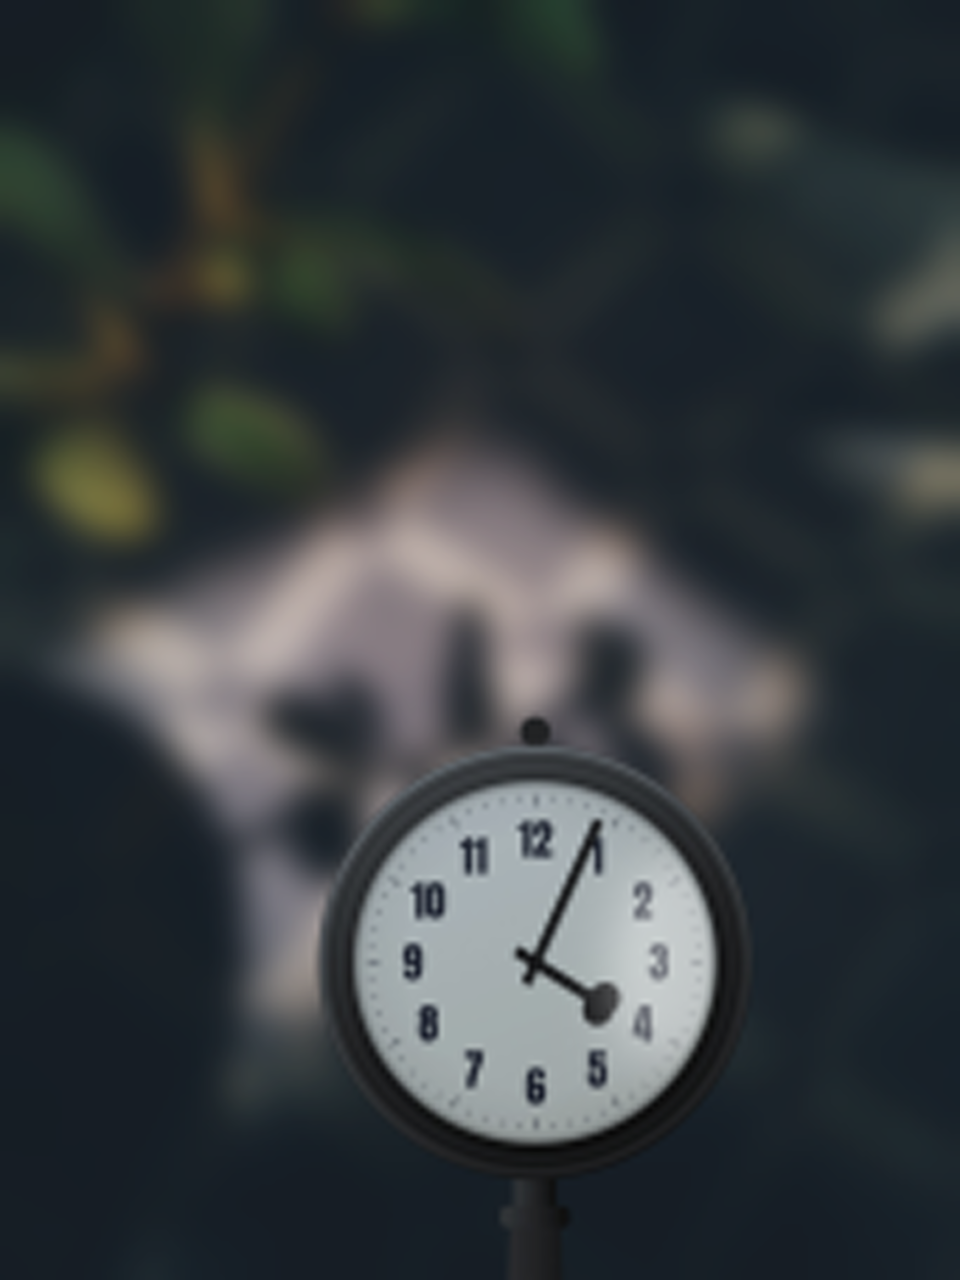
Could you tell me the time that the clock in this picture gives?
4:04
